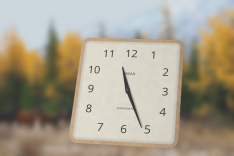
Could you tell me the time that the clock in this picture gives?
11:26
